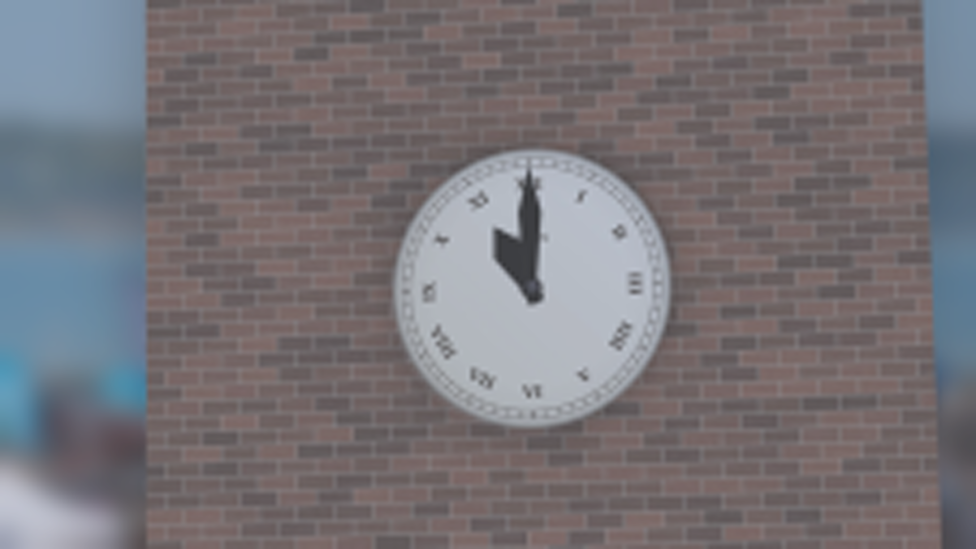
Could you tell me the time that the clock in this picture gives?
11:00
